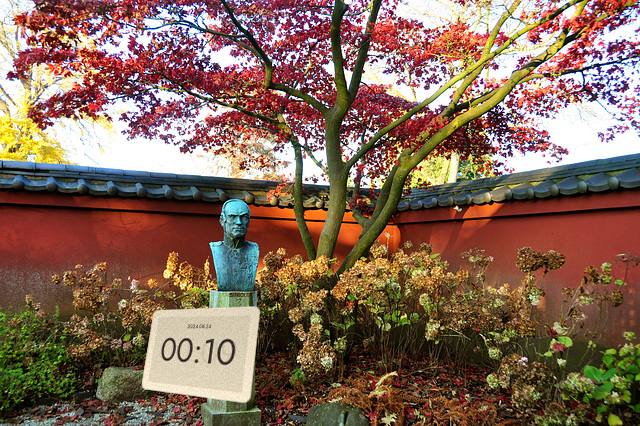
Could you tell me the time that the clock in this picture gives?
0:10
